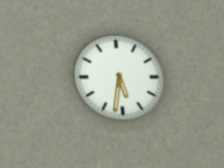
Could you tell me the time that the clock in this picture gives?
5:32
